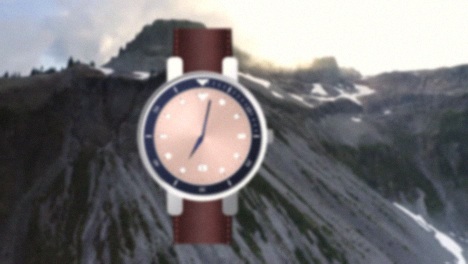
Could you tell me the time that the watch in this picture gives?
7:02
